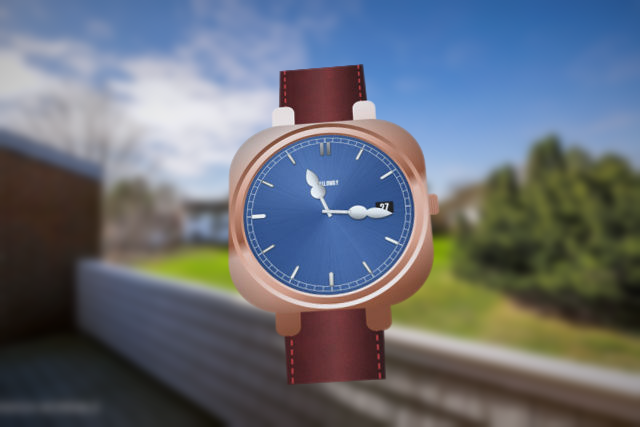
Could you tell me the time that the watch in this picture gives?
11:16
